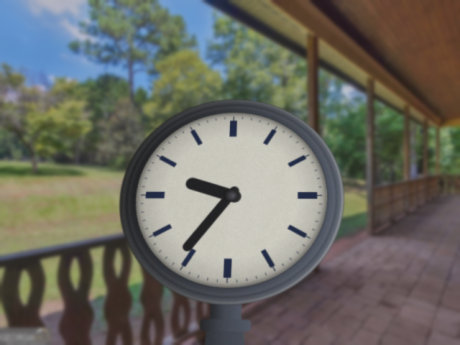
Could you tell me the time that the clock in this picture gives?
9:36
